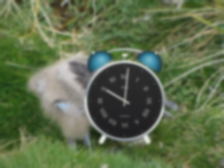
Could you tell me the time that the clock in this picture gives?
10:01
